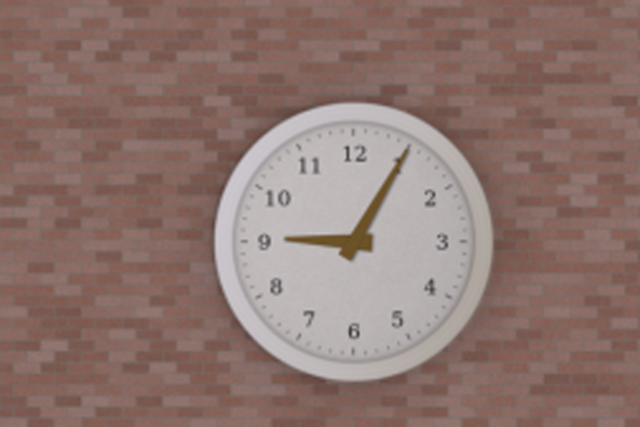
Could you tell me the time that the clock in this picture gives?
9:05
